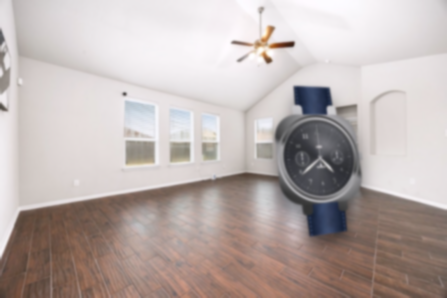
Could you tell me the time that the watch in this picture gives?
4:39
